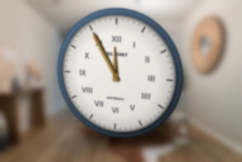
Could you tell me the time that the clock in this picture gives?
11:55
